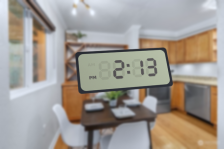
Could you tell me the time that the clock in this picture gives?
2:13
